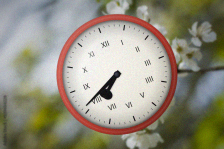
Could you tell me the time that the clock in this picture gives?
7:41
